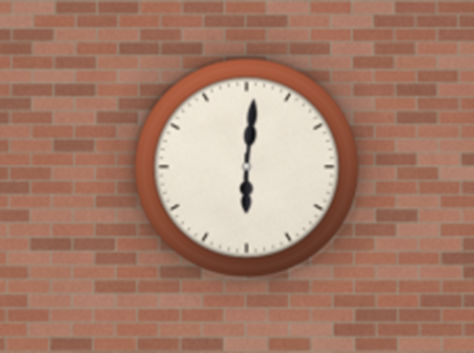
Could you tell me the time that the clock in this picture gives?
6:01
